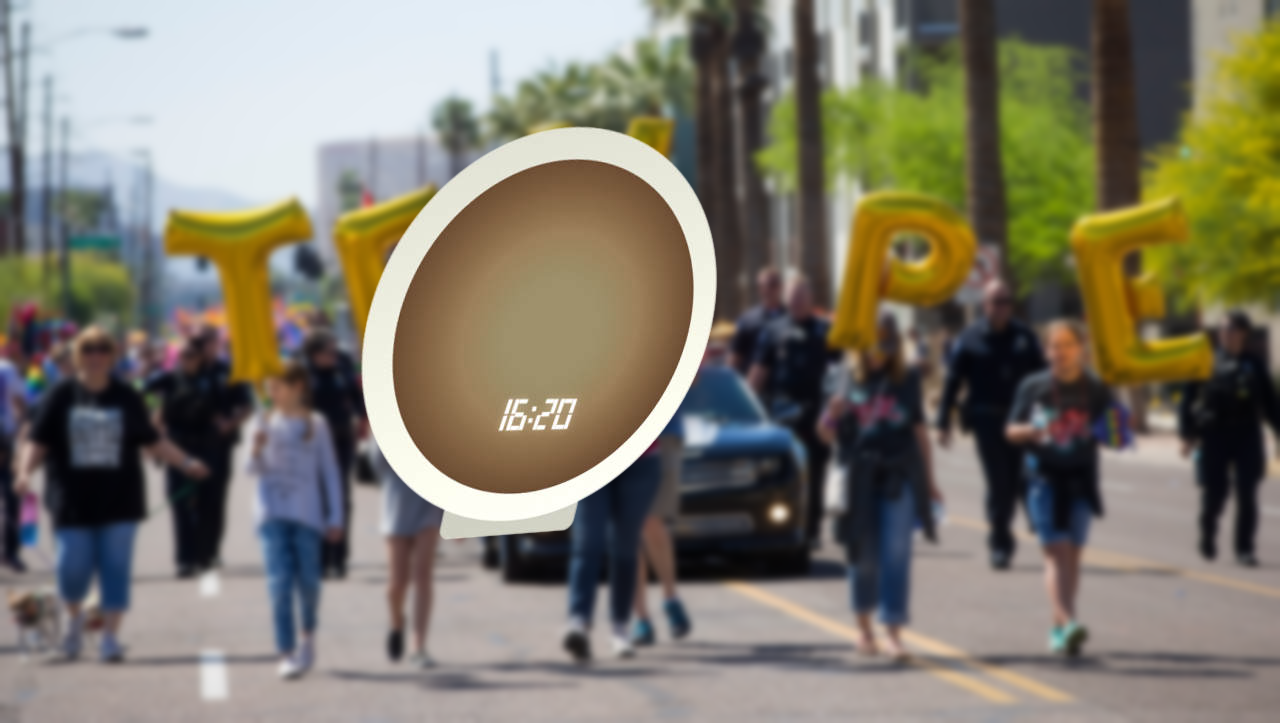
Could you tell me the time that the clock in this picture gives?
16:20
